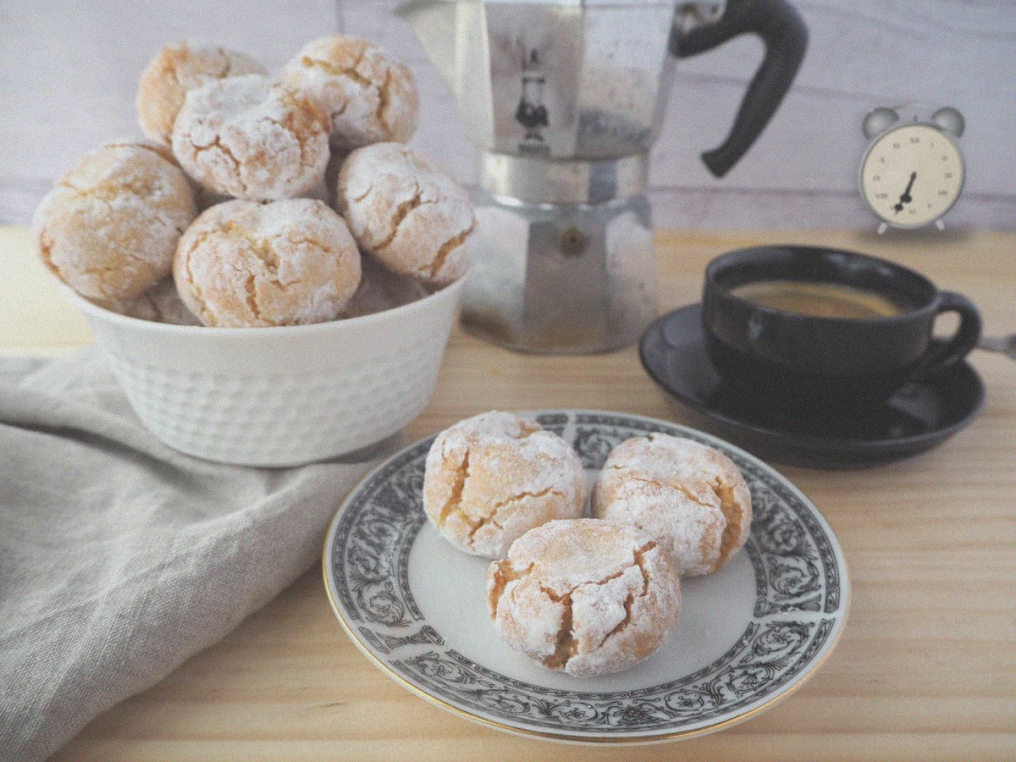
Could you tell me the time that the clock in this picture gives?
6:34
